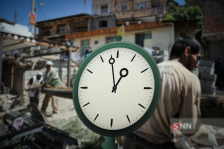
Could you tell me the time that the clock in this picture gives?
12:58
